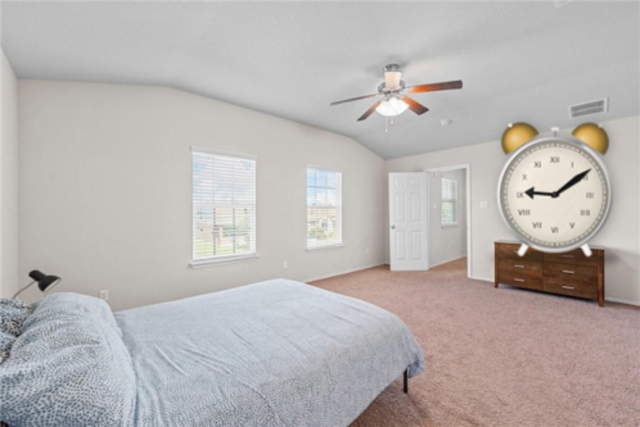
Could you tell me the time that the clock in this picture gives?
9:09
